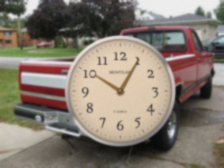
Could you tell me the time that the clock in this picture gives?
10:05
